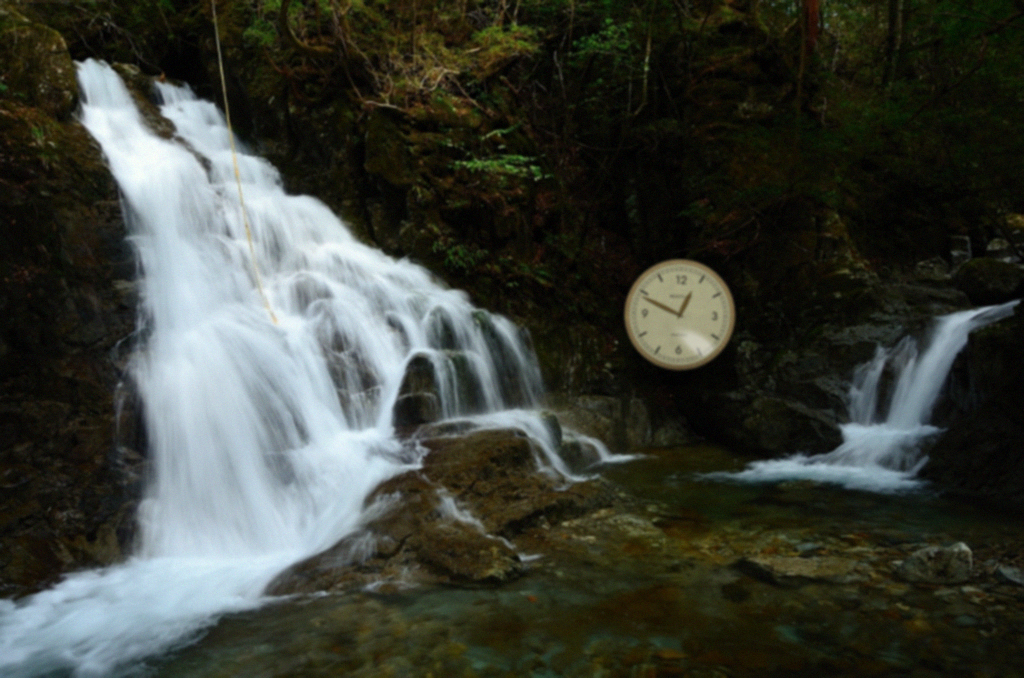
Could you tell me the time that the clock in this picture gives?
12:49
